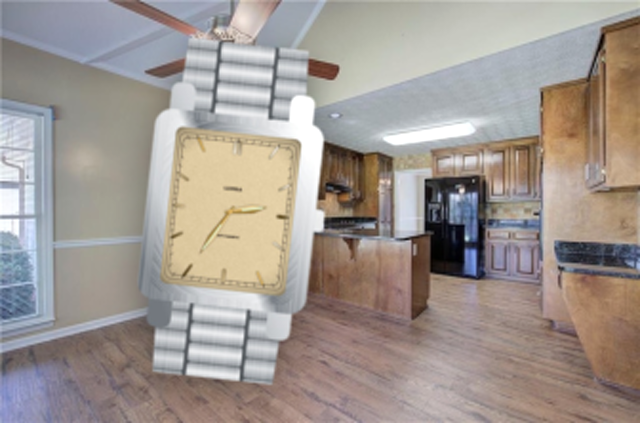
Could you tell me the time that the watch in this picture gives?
2:35
